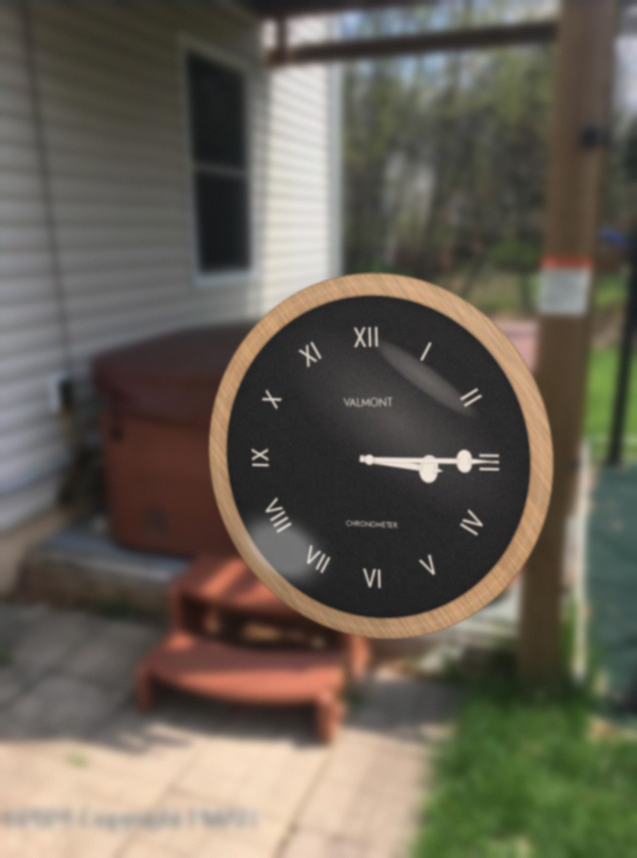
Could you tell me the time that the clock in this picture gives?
3:15
